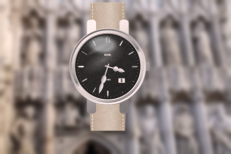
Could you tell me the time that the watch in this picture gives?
3:33
